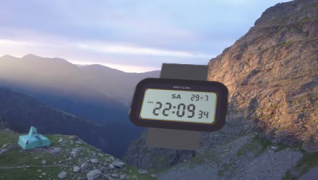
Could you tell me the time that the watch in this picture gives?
22:09:34
